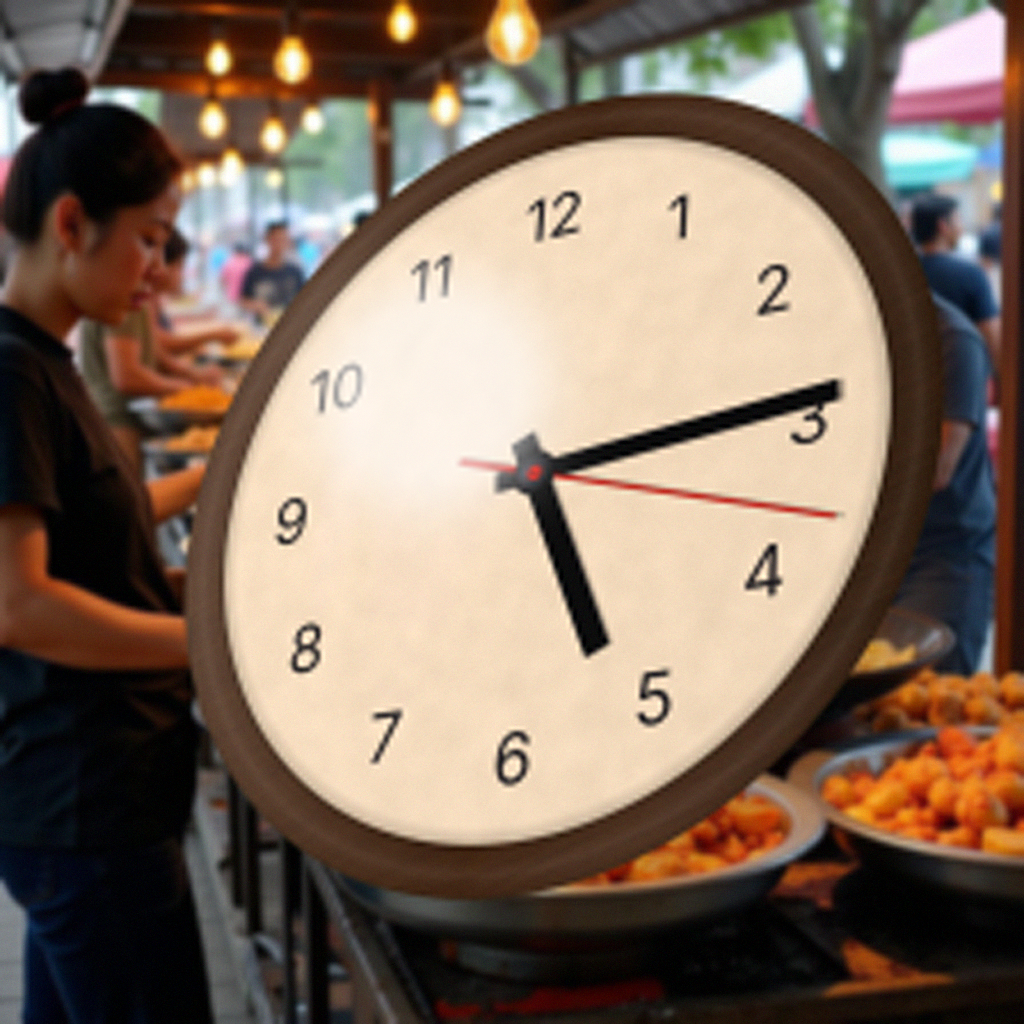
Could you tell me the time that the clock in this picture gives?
5:14:18
